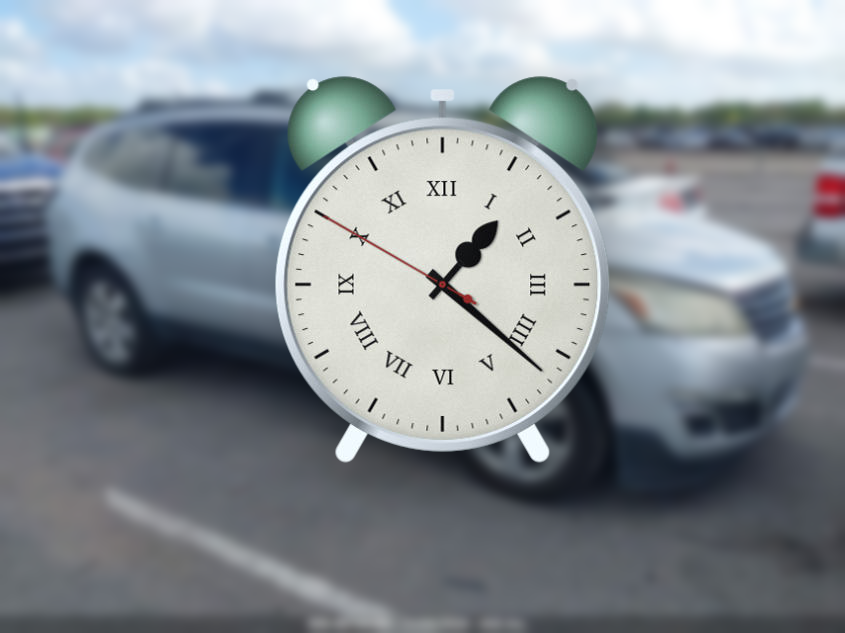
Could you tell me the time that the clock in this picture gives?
1:21:50
